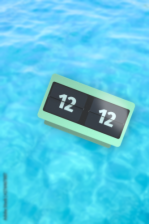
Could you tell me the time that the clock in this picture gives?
12:12
